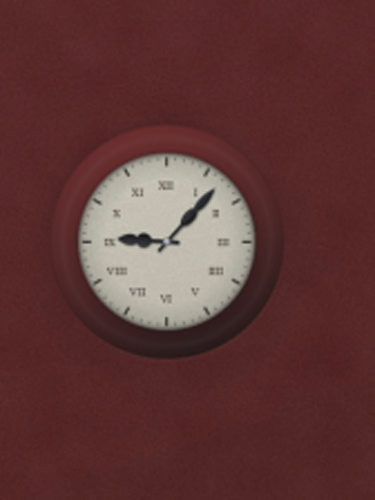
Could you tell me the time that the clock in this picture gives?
9:07
